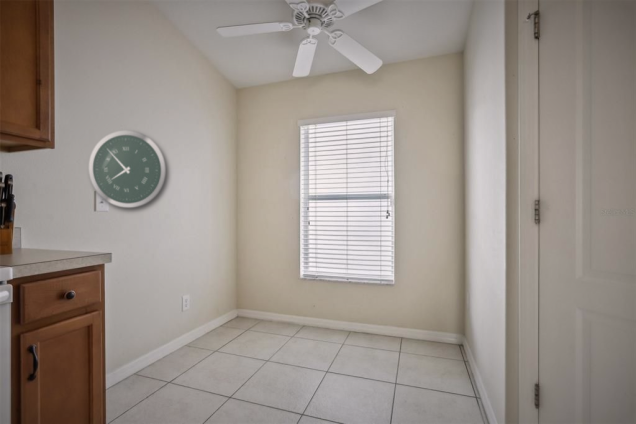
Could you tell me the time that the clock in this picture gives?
7:53
